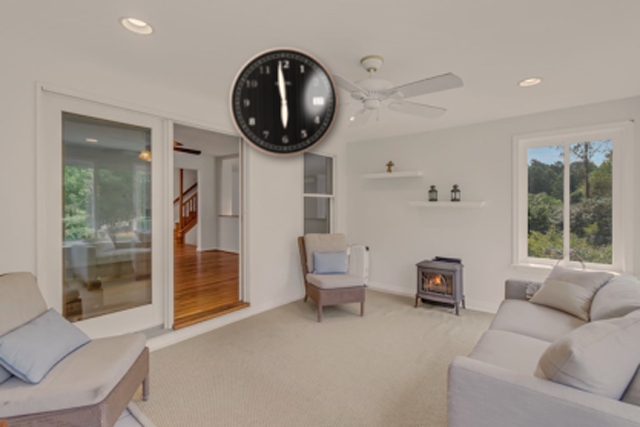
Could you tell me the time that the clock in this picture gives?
5:59
